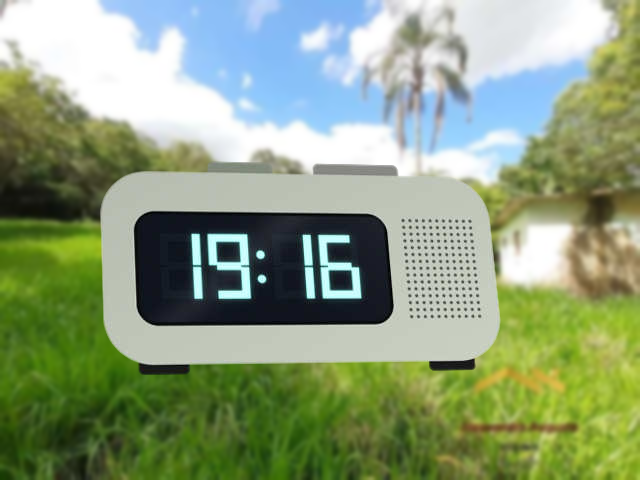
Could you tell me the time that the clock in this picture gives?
19:16
